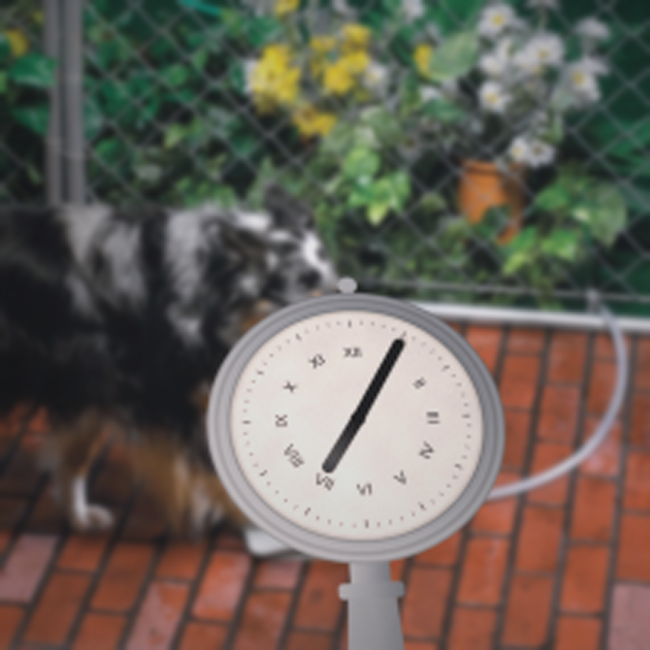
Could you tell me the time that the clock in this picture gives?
7:05
